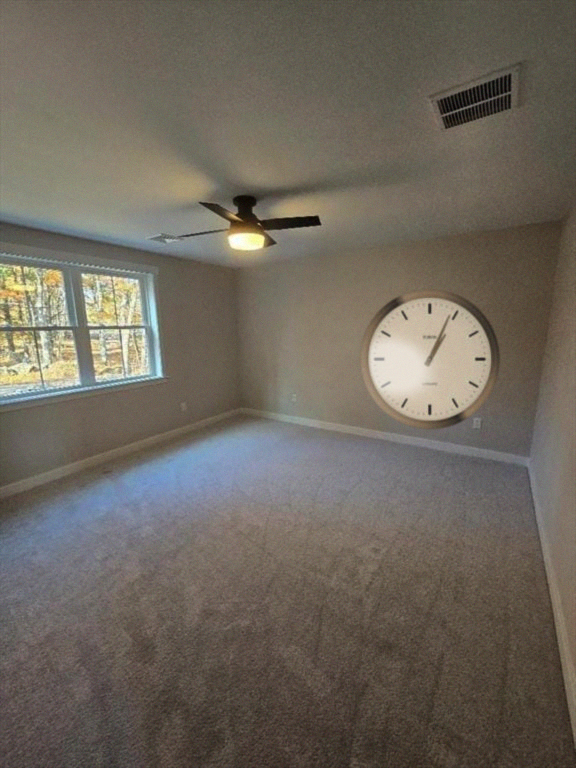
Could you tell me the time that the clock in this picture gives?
1:04
